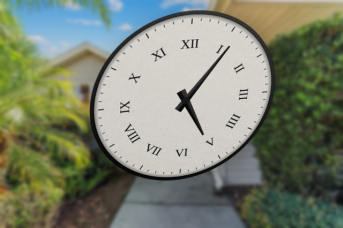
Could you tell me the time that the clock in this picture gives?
5:06
